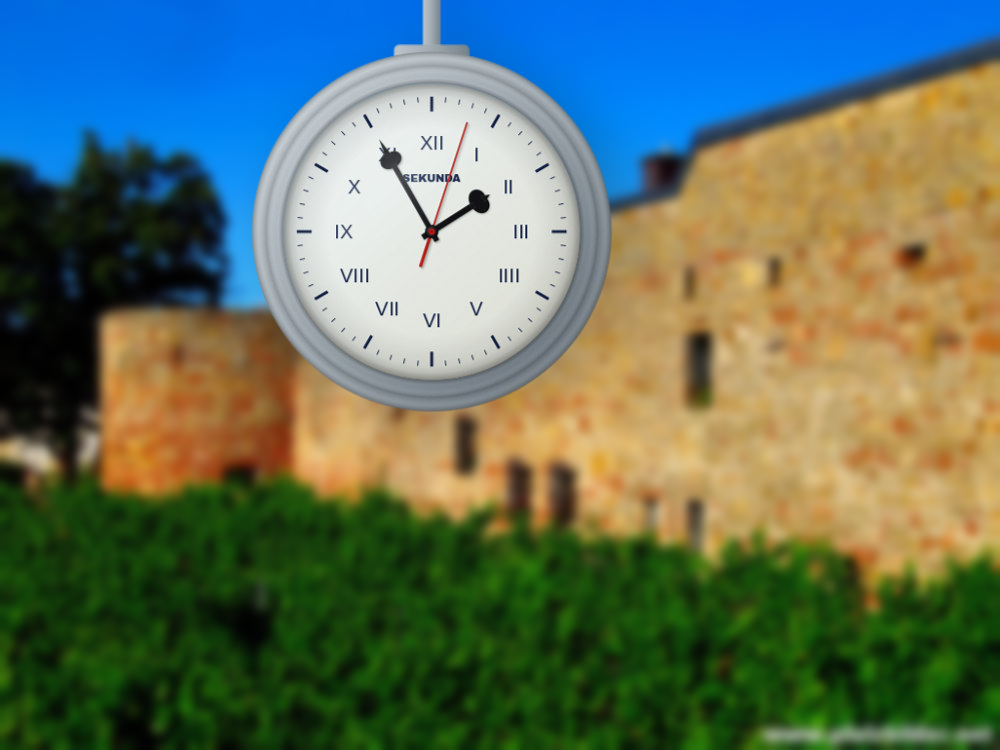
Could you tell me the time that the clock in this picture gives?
1:55:03
